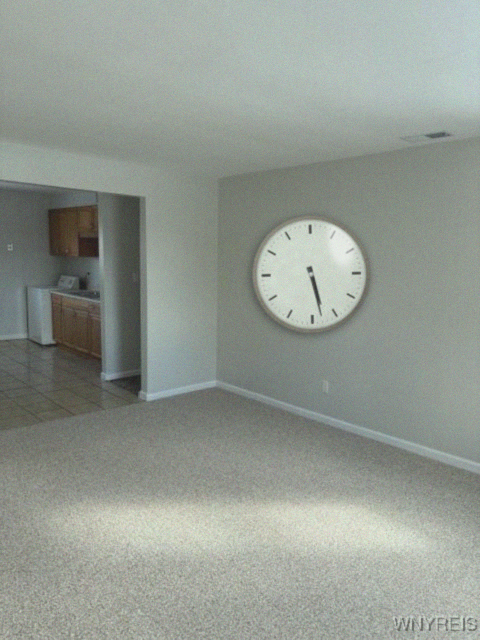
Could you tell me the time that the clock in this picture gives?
5:28
